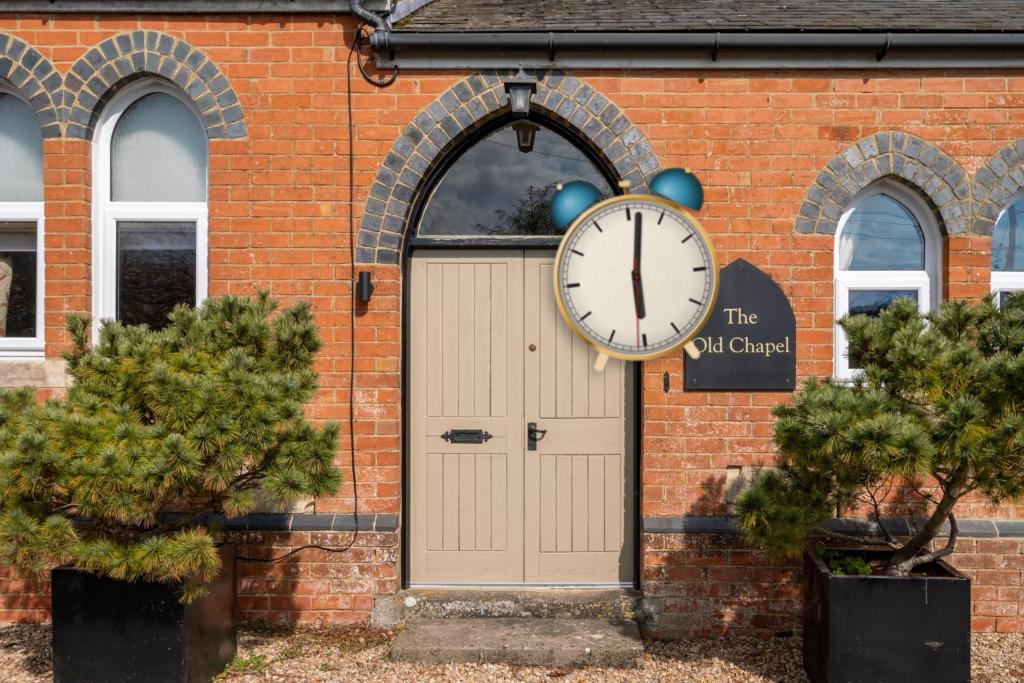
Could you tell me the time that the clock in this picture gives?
6:01:31
